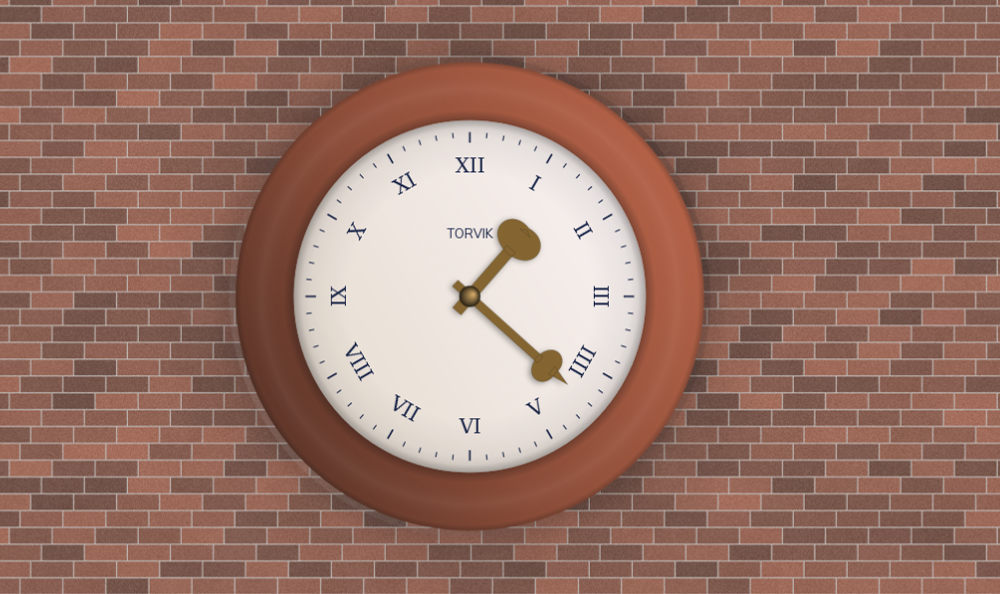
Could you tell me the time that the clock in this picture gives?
1:22
